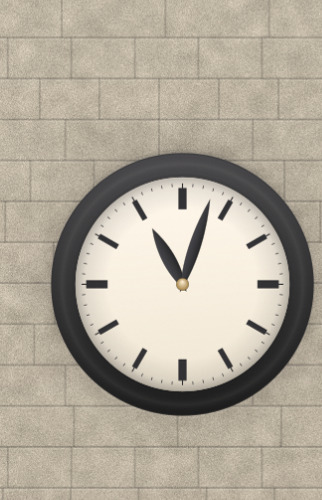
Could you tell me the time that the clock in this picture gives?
11:03
